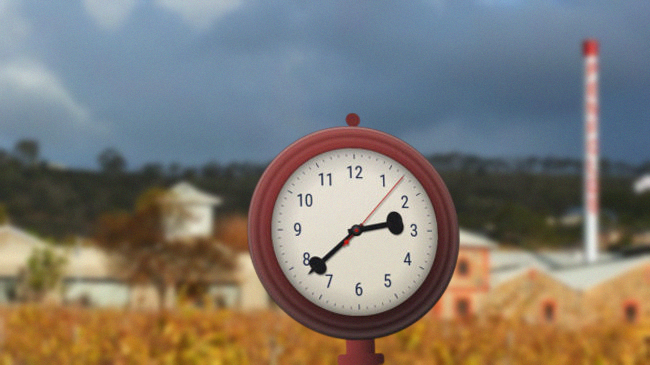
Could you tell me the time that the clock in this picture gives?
2:38:07
